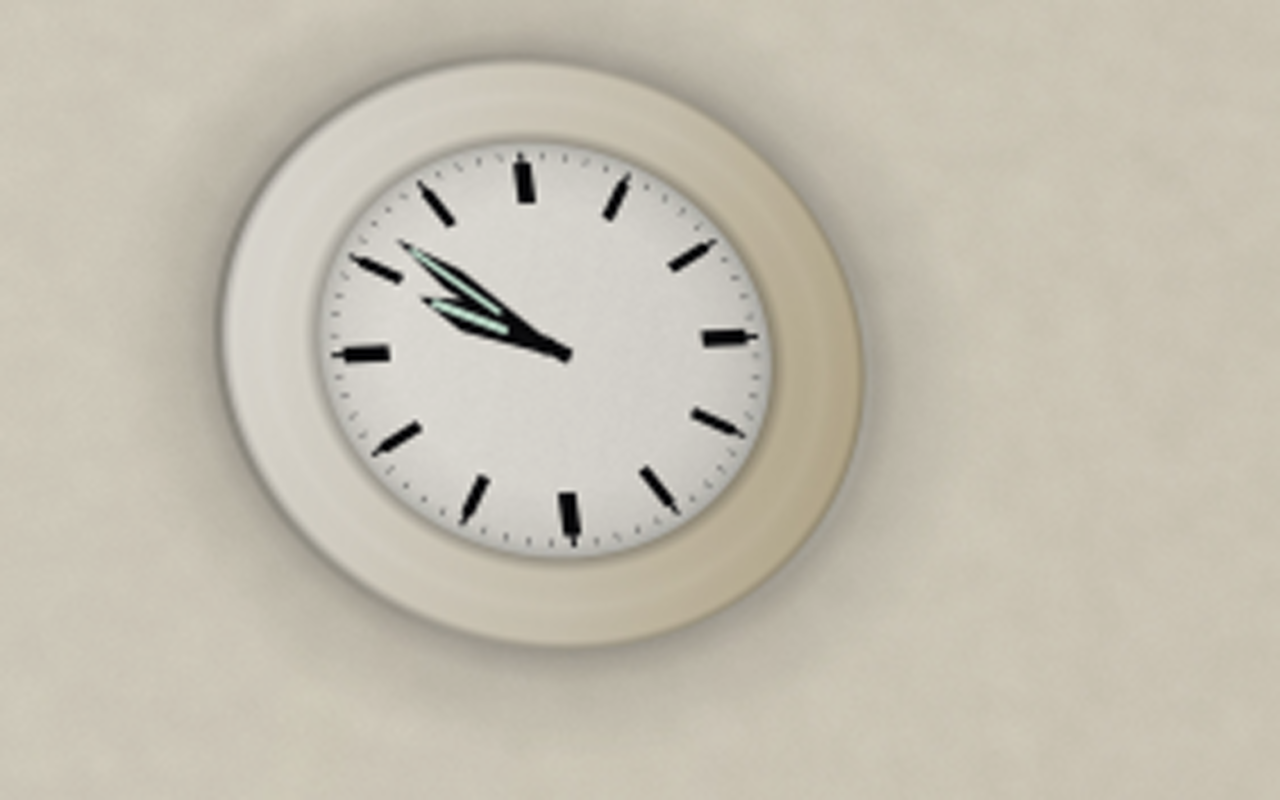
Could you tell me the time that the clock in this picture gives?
9:52
